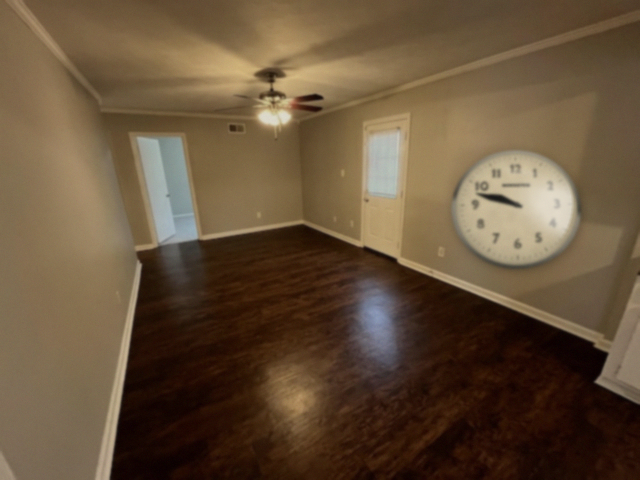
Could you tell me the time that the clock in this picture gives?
9:48
